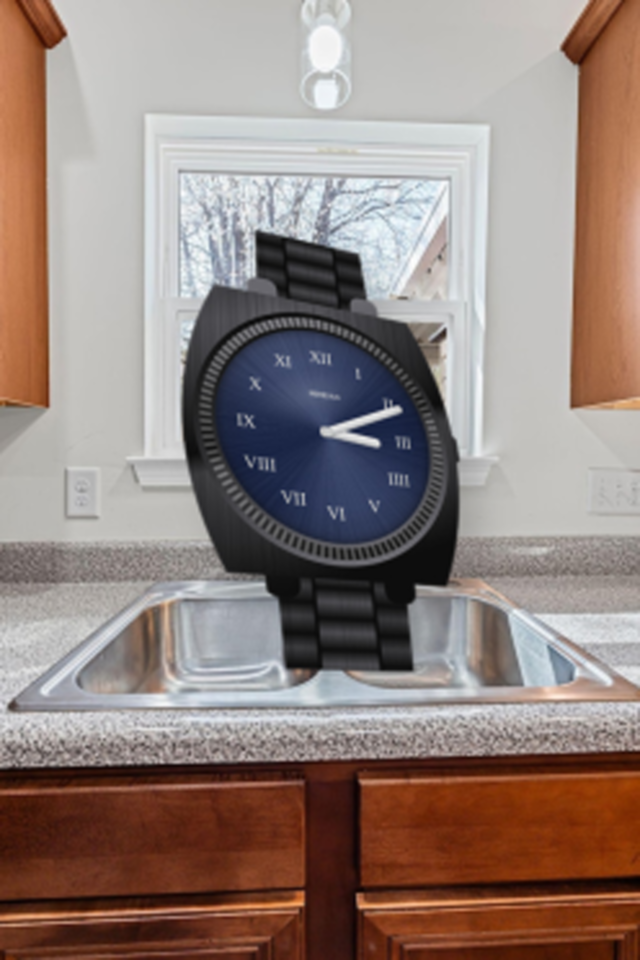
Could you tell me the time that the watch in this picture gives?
3:11
